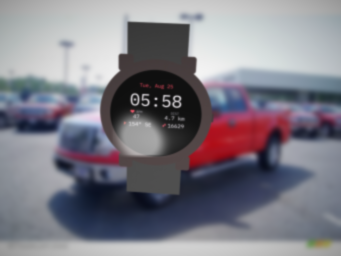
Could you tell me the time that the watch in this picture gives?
5:58
